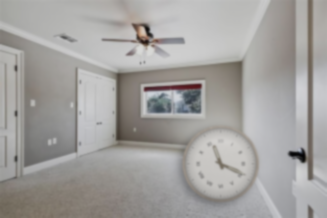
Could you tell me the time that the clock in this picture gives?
11:19
